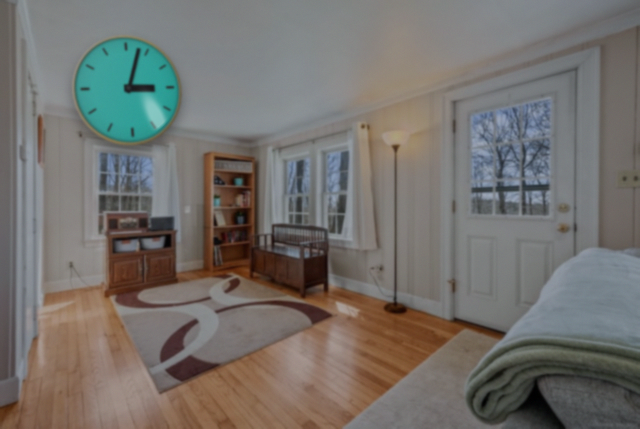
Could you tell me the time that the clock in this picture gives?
3:03
